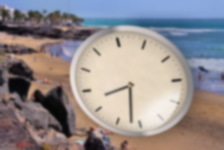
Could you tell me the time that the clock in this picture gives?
8:32
